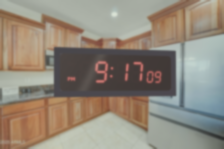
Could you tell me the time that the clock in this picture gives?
9:17:09
